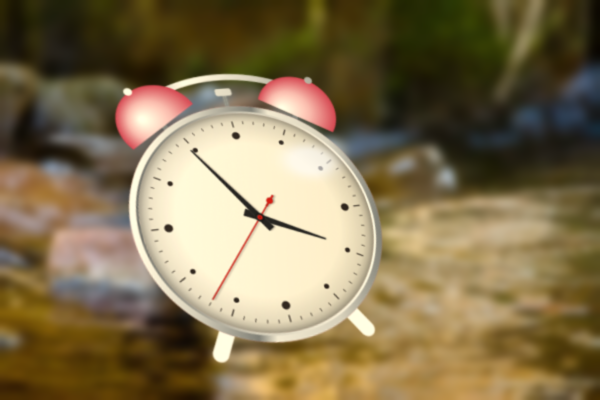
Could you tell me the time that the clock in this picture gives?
3:54:37
